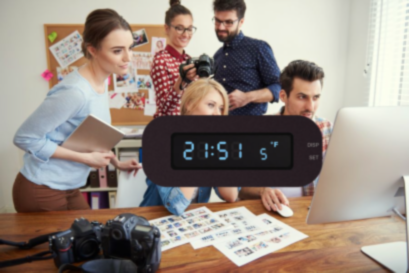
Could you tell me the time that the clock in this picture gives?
21:51
